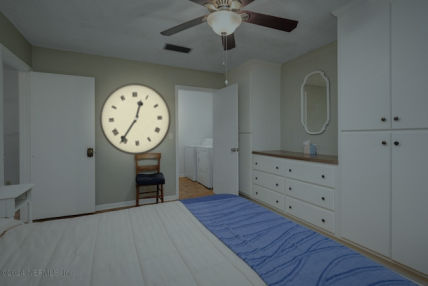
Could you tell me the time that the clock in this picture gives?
12:36
